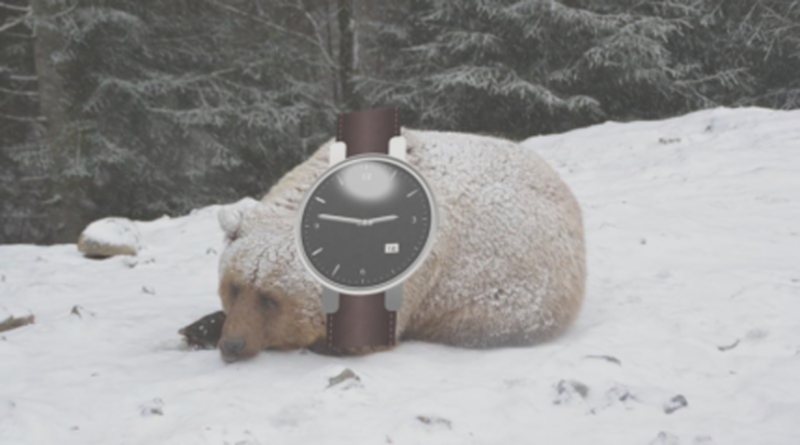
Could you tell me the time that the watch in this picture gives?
2:47
